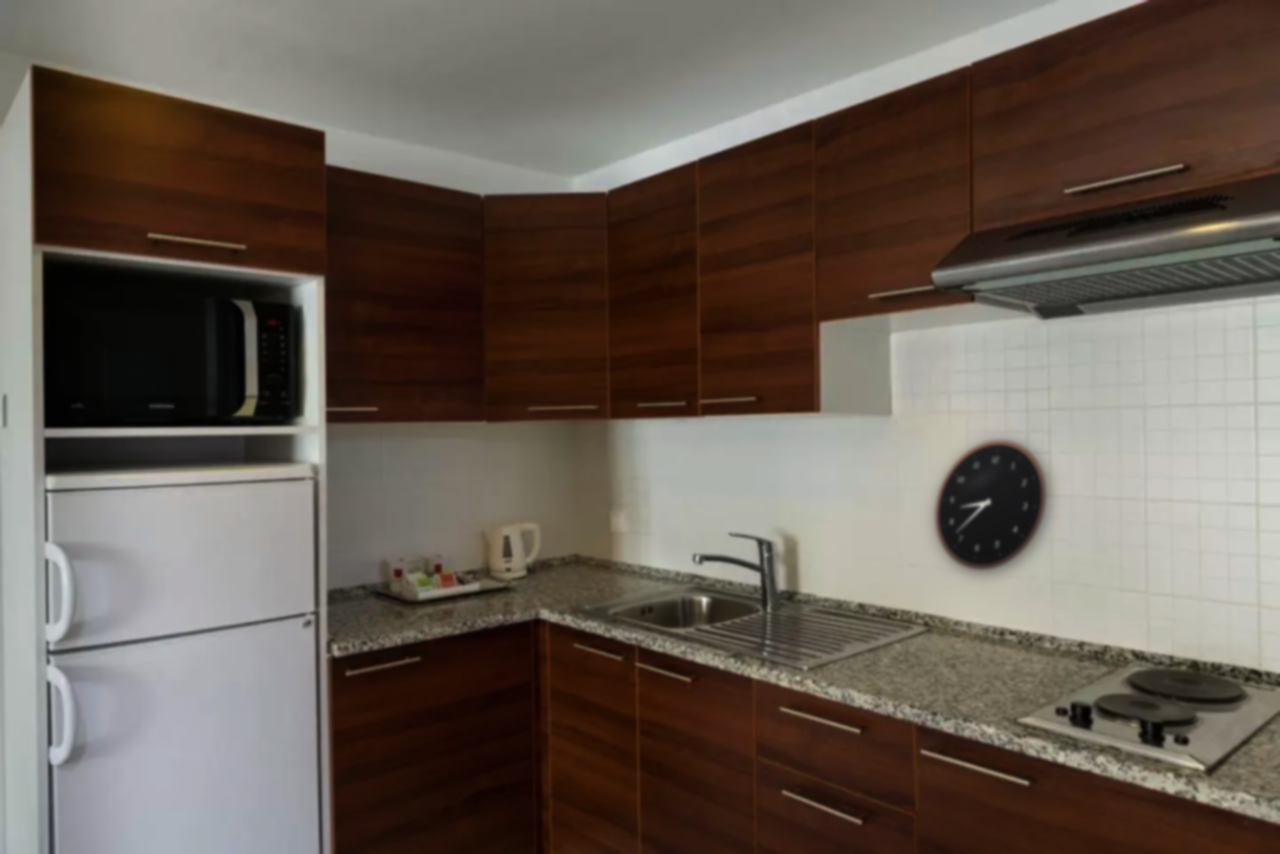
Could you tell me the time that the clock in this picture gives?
8:37
